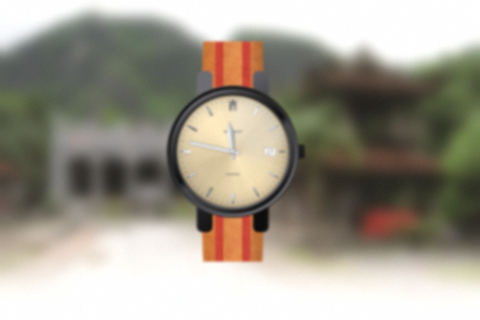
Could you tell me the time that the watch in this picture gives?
11:47
